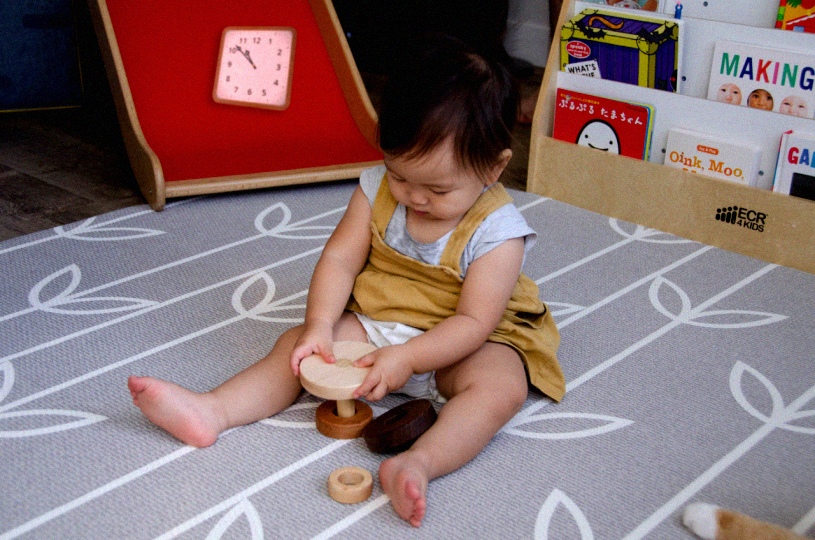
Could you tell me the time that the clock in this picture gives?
10:52
